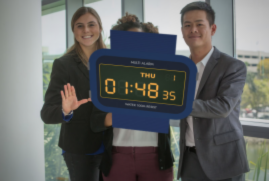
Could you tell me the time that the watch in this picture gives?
1:48:35
